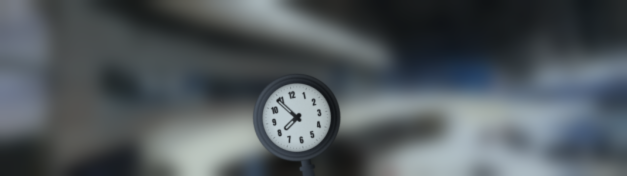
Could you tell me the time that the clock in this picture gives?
7:54
